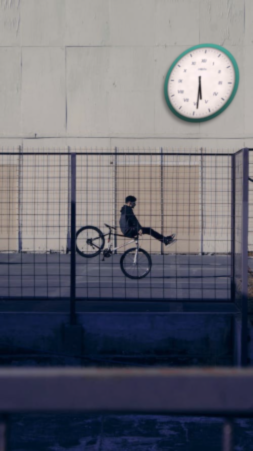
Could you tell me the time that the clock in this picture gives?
5:29
